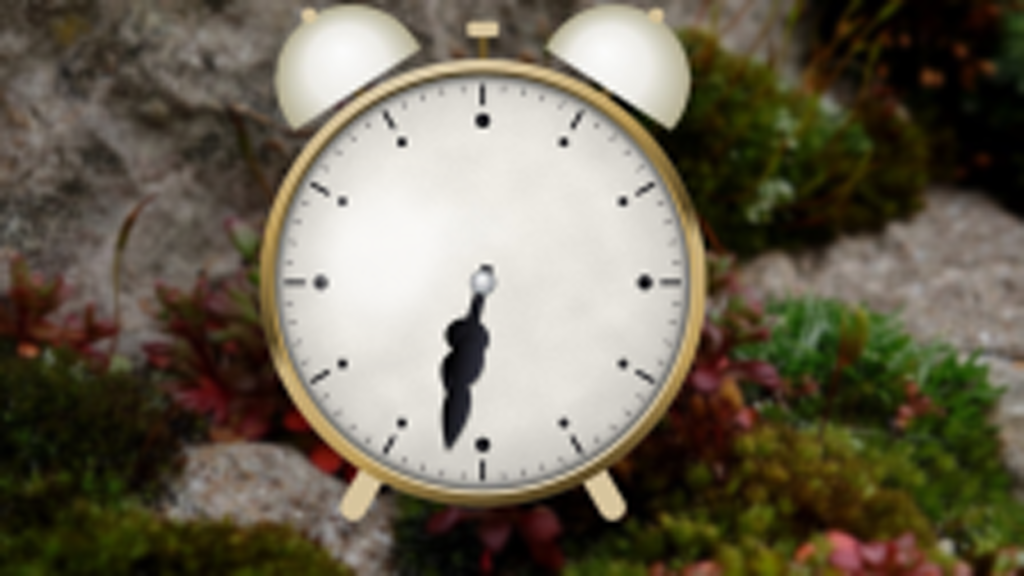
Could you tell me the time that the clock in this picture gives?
6:32
